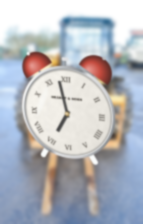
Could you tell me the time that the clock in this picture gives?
6:58
